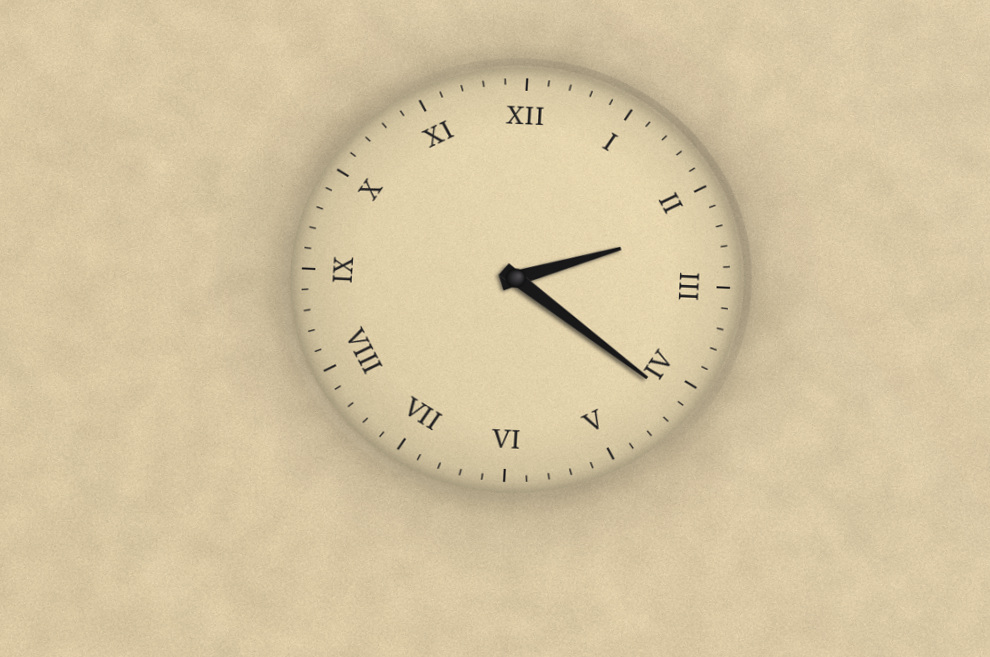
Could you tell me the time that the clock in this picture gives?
2:21
